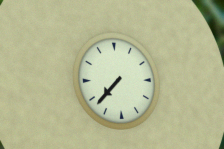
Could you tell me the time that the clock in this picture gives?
7:38
